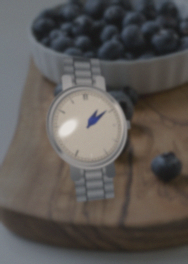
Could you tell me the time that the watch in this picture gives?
1:09
